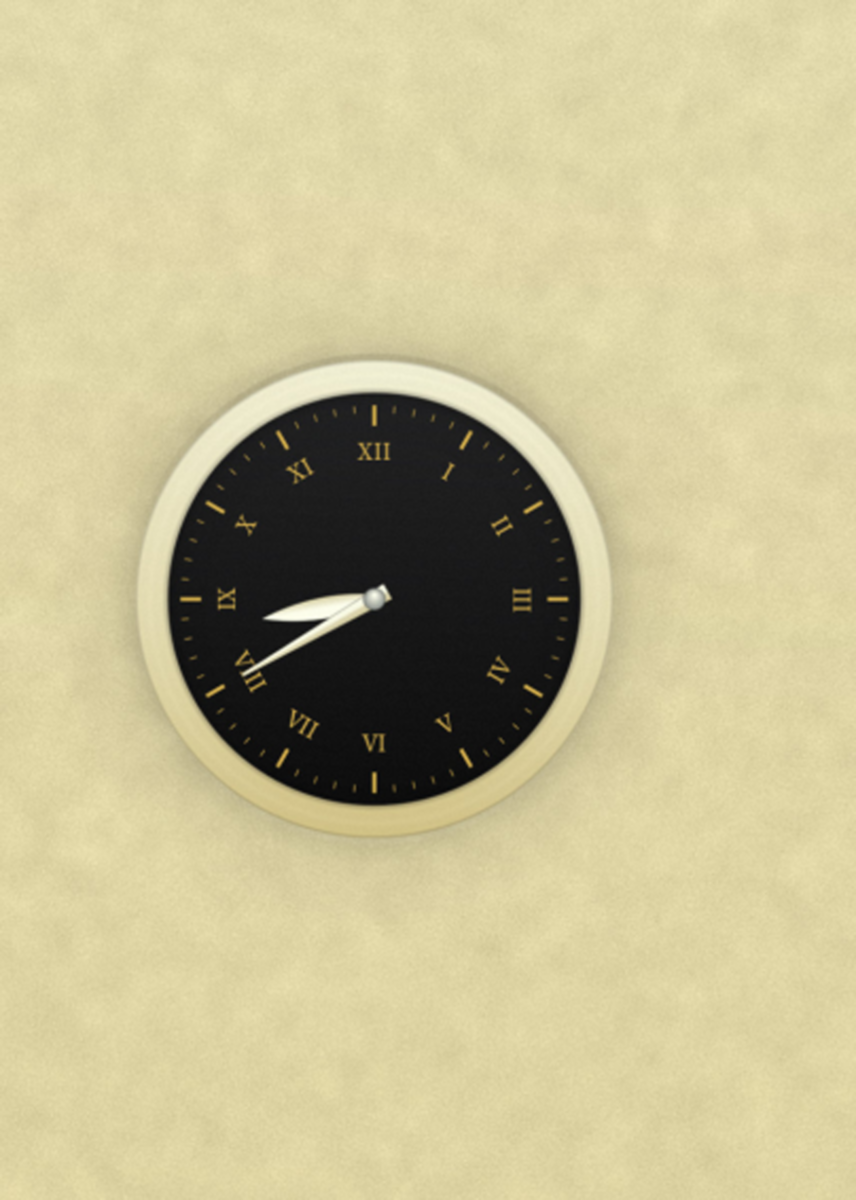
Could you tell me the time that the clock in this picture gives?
8:40
